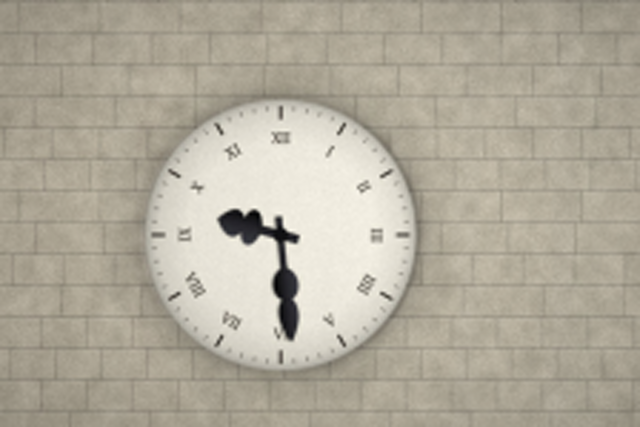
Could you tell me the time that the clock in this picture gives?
9:29
